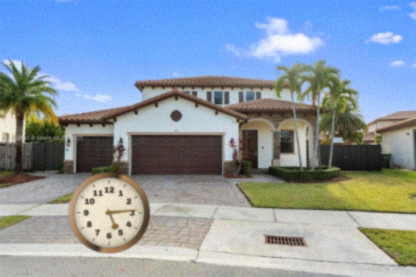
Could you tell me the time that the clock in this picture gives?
5:14
